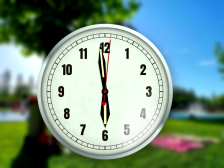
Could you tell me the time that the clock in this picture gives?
5:59:01
